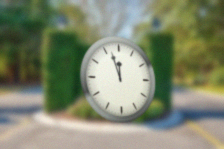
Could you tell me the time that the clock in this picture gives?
11:57
